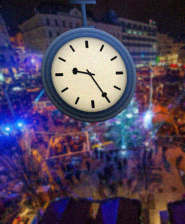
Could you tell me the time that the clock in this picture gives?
9:25
